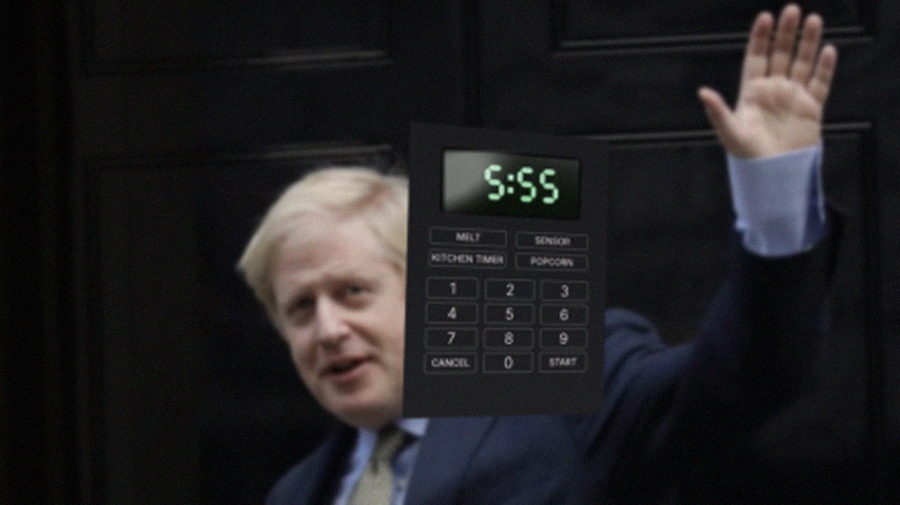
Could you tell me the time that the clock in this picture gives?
5:55
